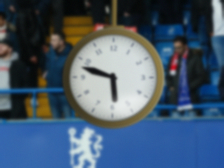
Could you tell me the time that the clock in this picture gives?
5:48
